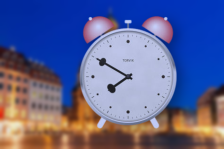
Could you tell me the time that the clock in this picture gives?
7:50
